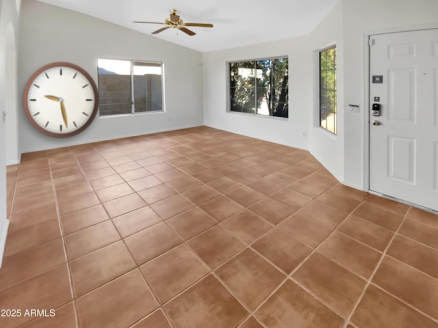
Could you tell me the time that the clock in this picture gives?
9:28
